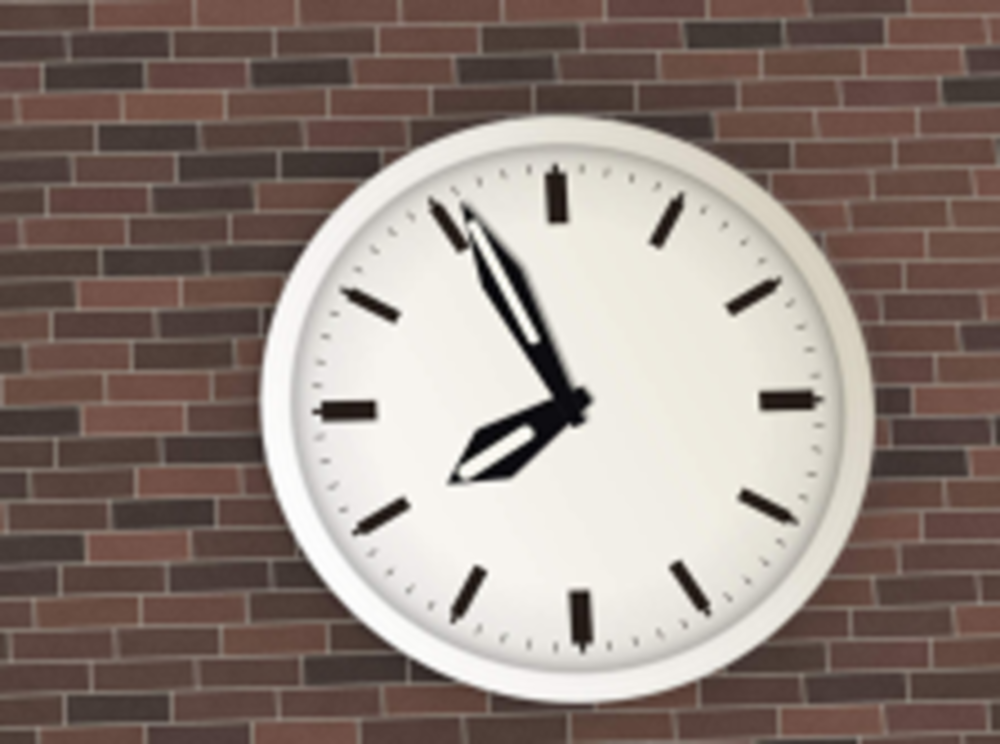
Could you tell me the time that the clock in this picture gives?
7:56
